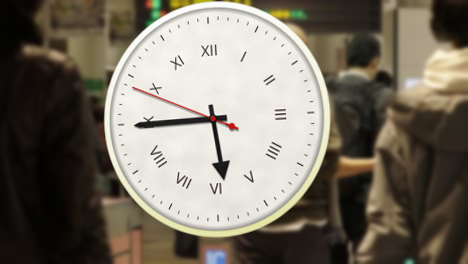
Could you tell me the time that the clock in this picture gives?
5:44:49
